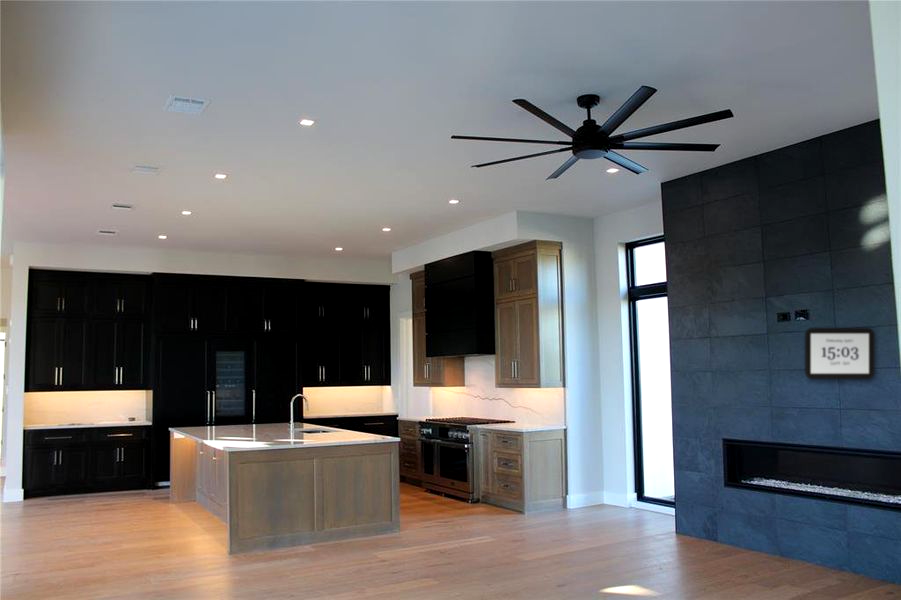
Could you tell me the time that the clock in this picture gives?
15:03
